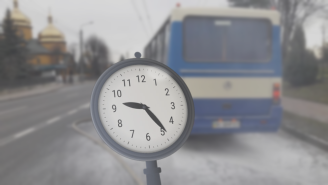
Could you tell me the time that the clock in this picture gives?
9:24
